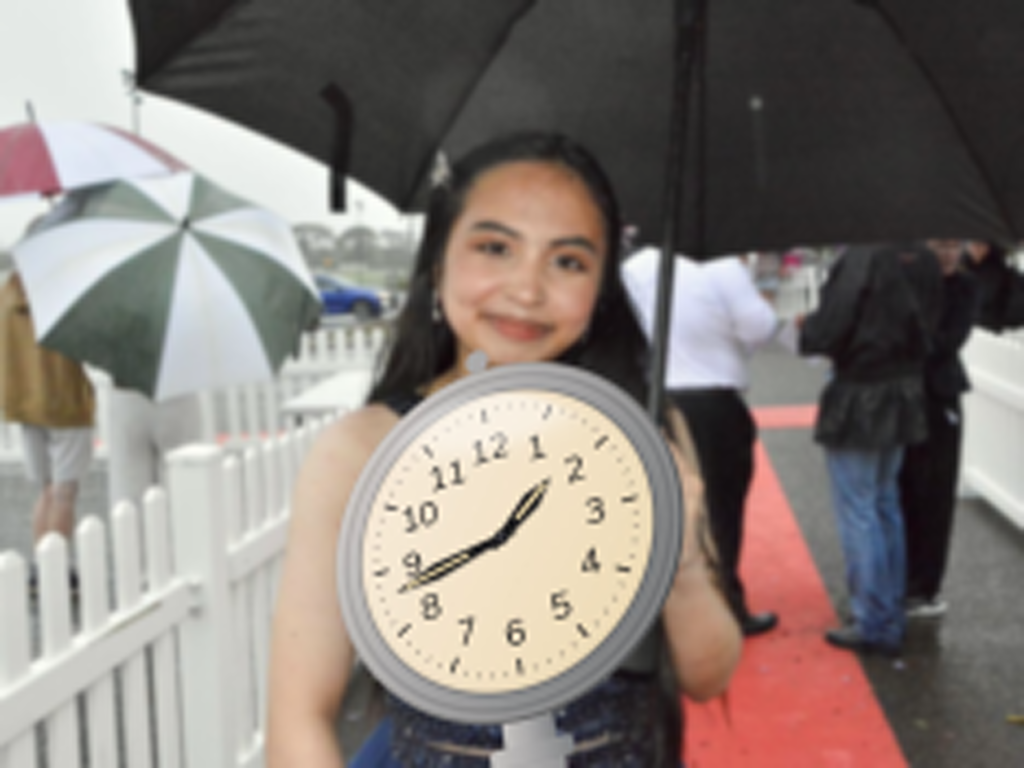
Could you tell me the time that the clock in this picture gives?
1:43
